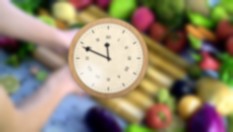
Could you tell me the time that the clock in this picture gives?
11:49
